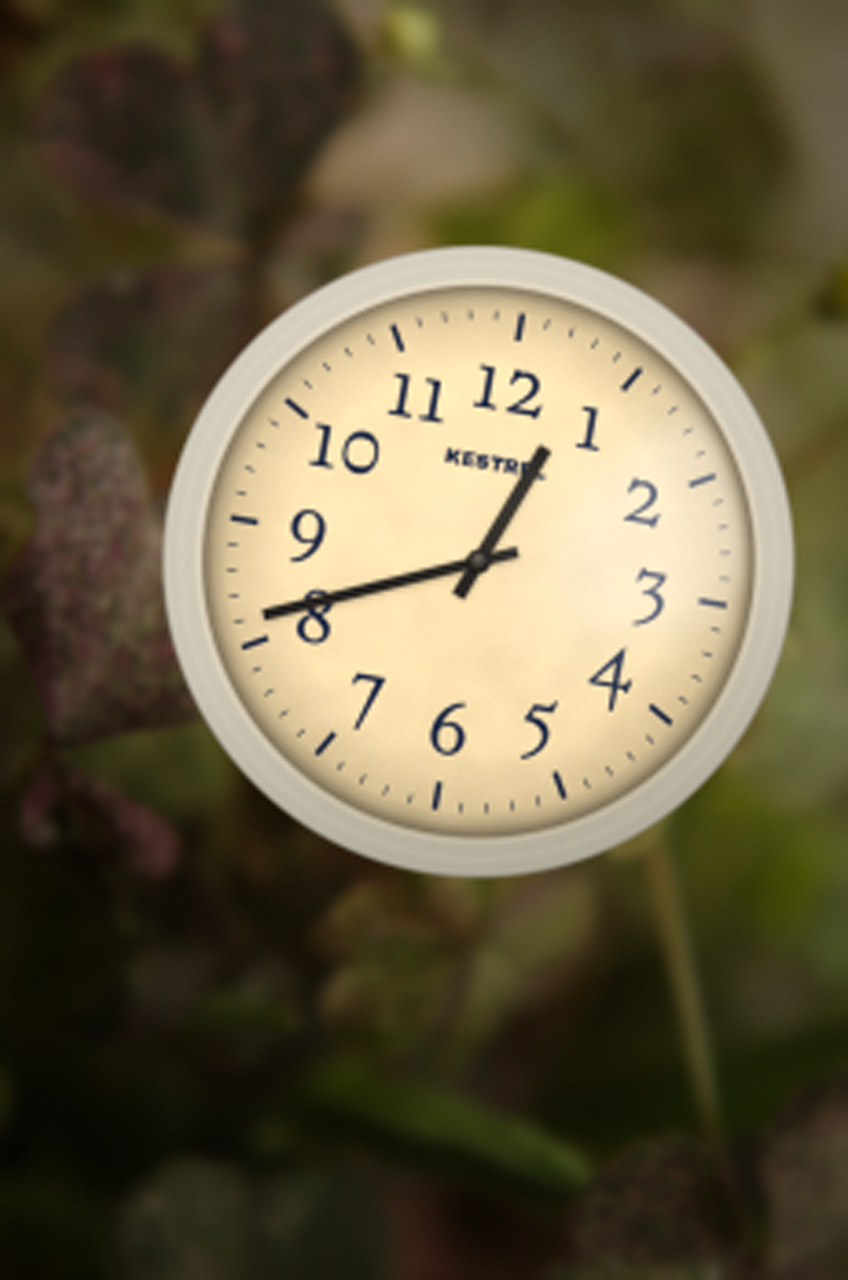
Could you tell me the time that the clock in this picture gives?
12:41
